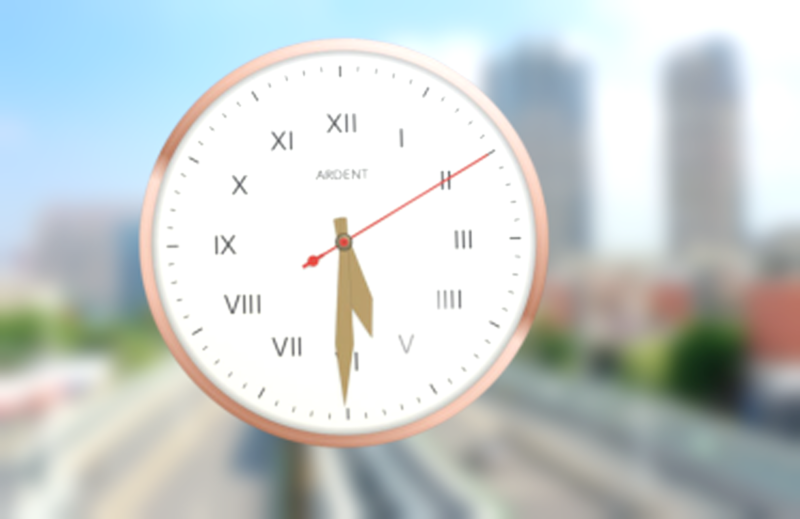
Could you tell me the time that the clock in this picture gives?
5:30:10
